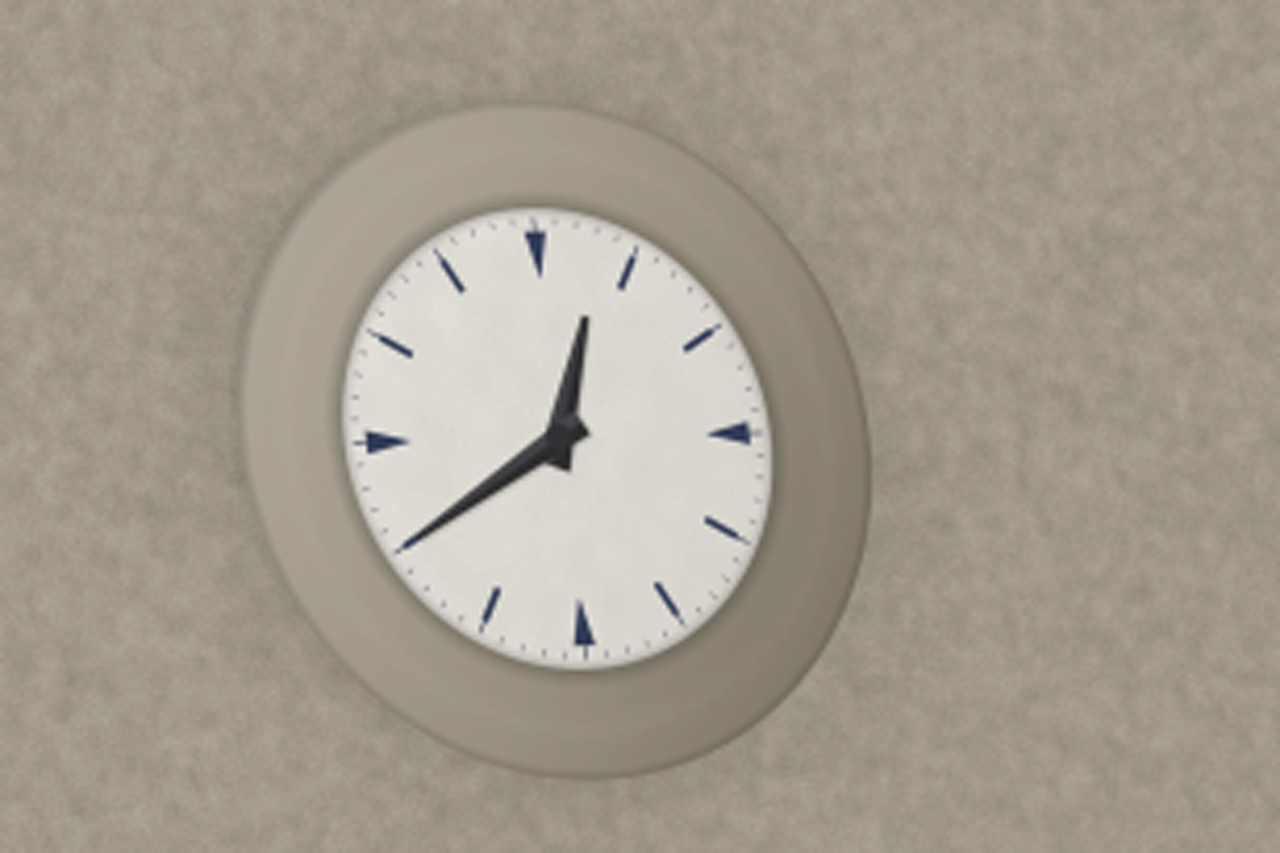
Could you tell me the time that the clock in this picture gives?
12:40
